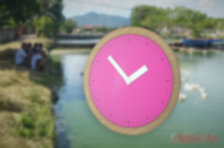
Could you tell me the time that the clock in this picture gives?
1:53
